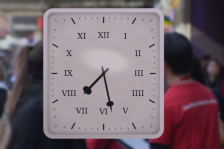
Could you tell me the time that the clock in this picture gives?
7:28
